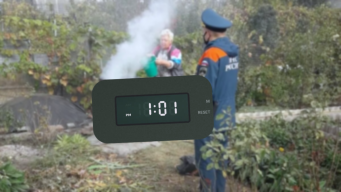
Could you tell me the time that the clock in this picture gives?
1:01
